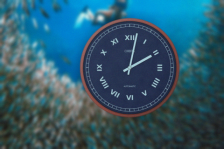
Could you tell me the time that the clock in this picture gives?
2:02
